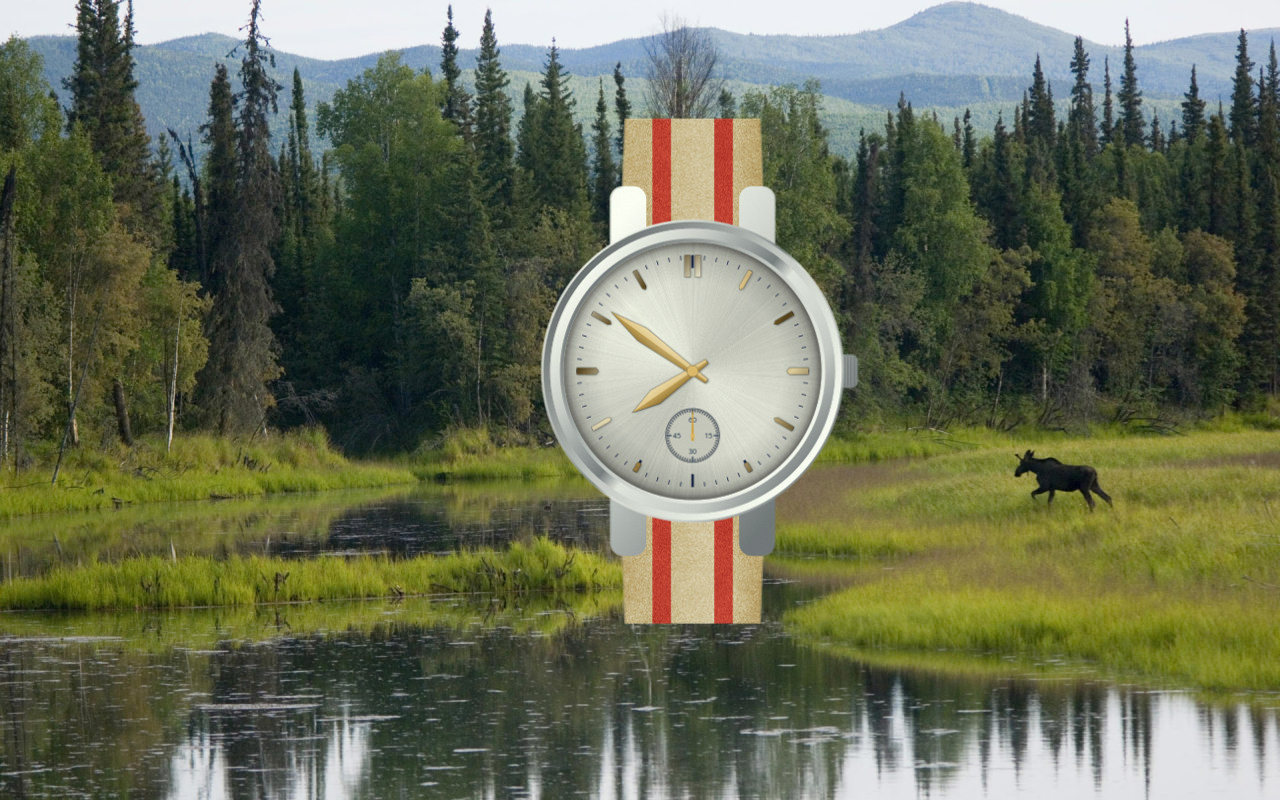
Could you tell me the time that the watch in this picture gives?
7:51
